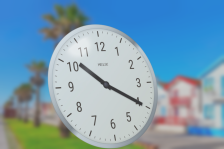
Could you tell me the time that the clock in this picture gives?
10:20
